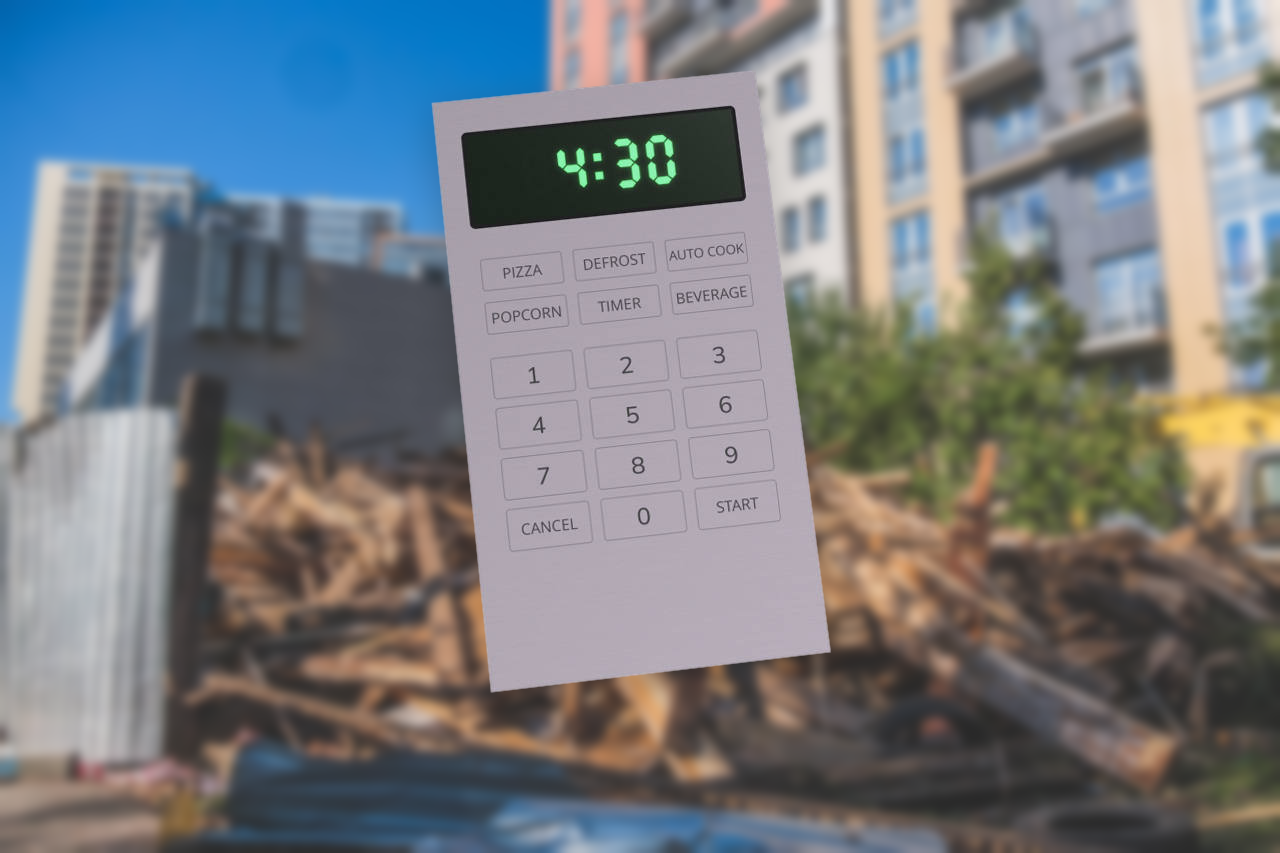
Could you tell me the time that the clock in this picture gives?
4:30
